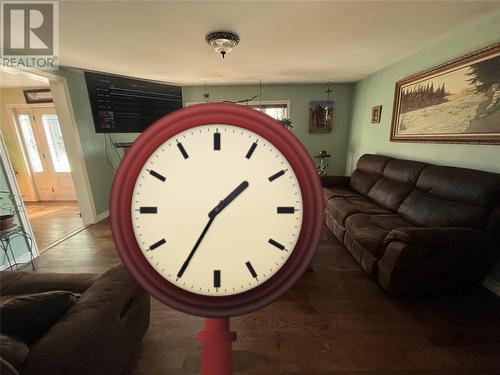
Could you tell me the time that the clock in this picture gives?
1:35
